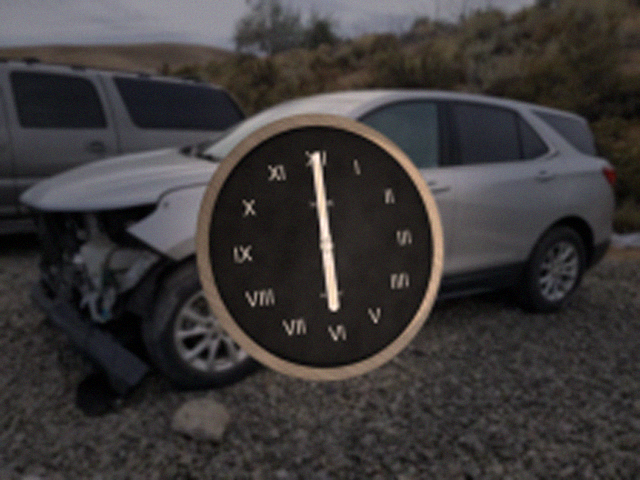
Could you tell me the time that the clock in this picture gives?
6:00
